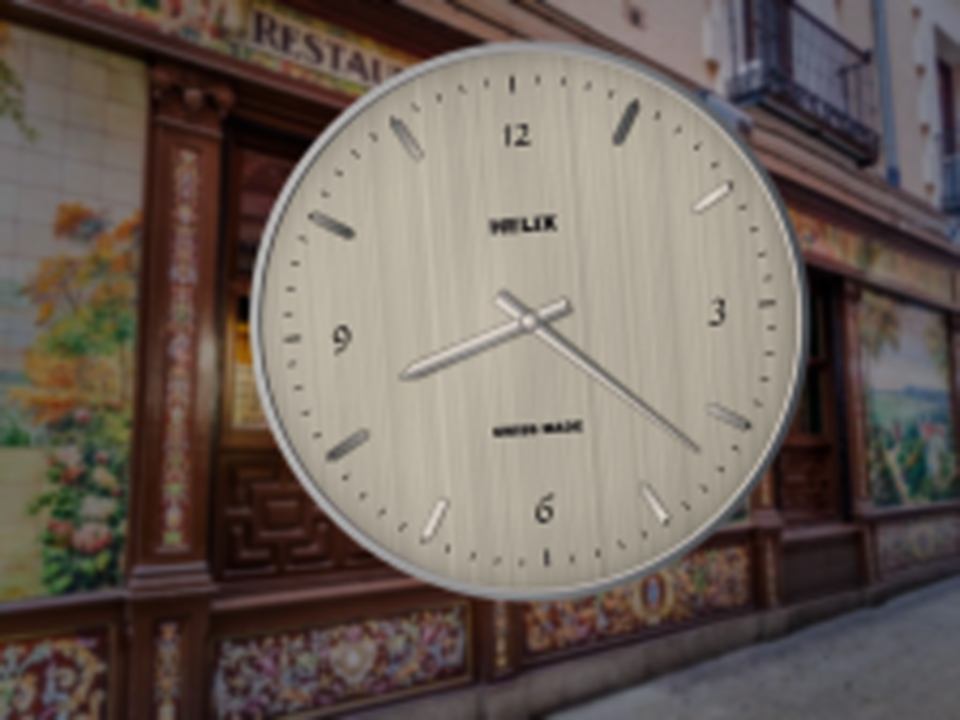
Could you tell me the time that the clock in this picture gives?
8:22
